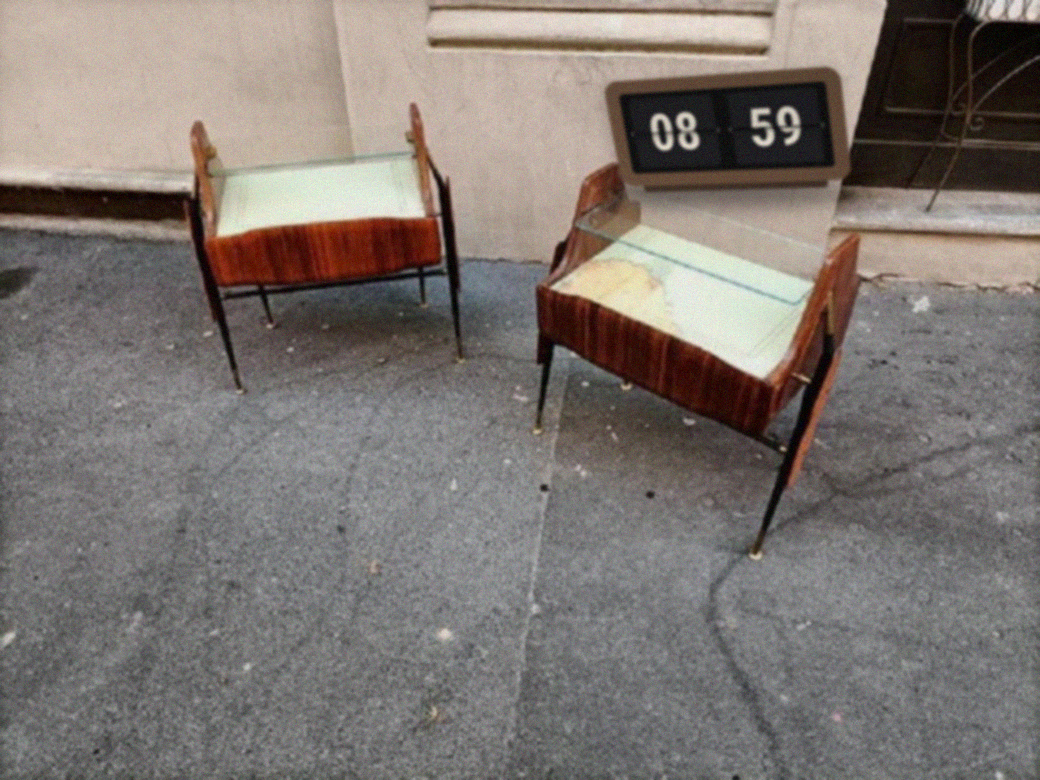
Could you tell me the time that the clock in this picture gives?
8:59
